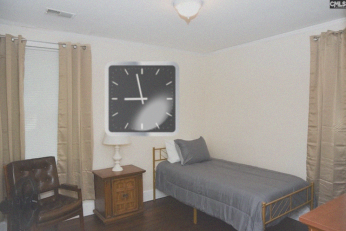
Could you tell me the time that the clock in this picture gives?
8:58
